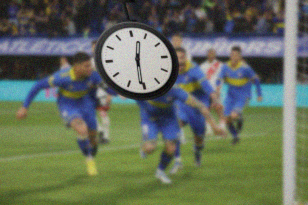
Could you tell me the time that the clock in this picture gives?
12:31
